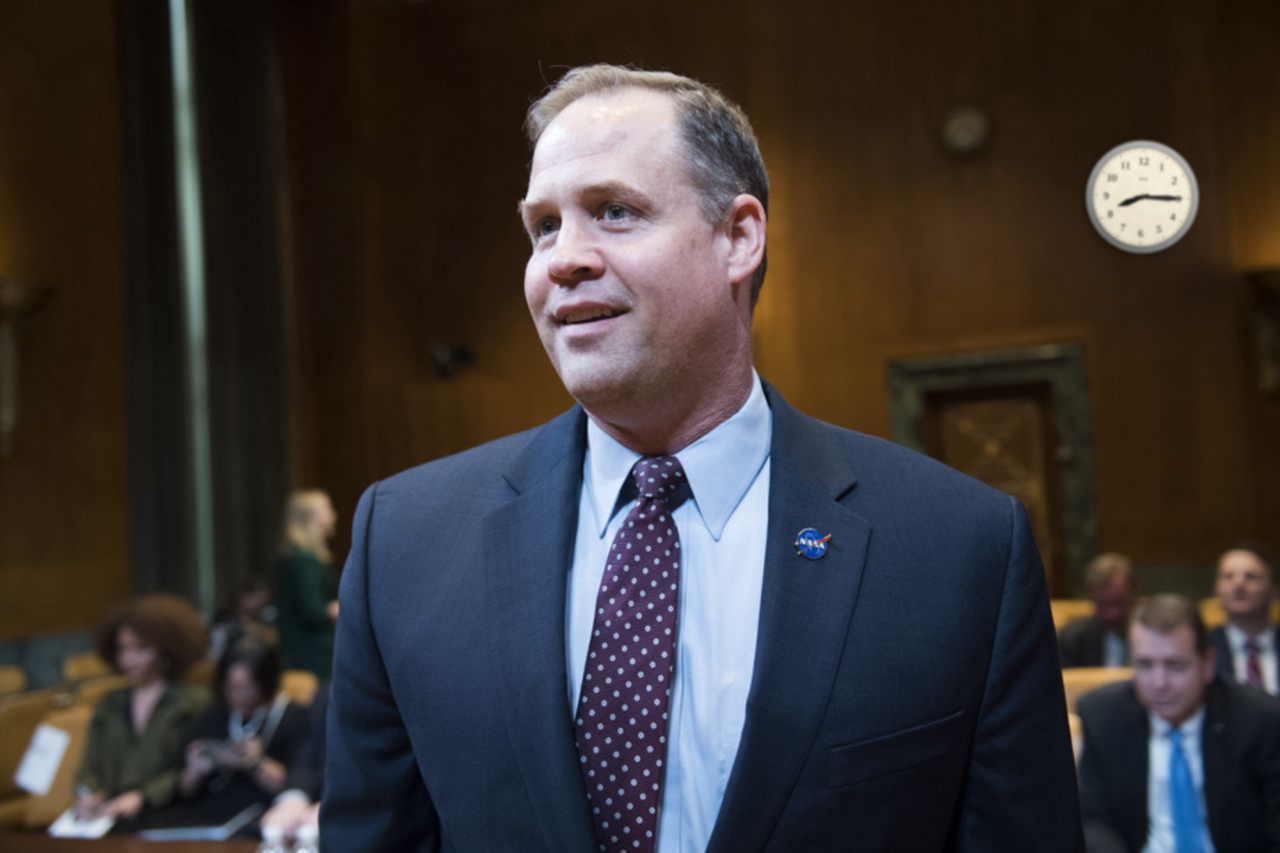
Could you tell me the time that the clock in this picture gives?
8:15
